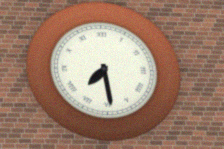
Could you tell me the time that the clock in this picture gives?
7:29
